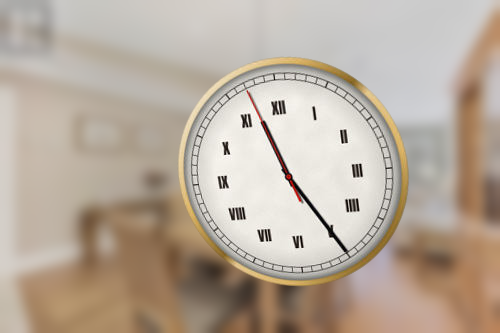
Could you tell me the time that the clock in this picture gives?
11:24:57
